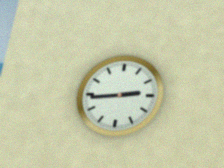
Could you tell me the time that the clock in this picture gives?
2:44
